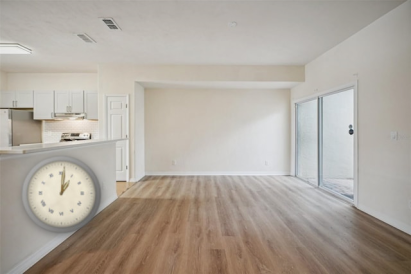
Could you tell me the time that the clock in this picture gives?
1:01
